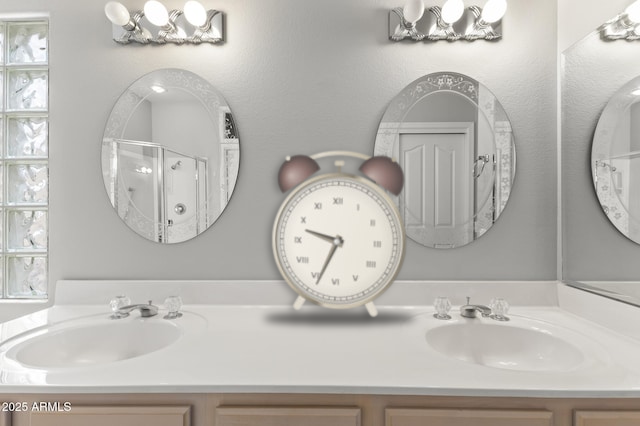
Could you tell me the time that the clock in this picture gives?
9:34
